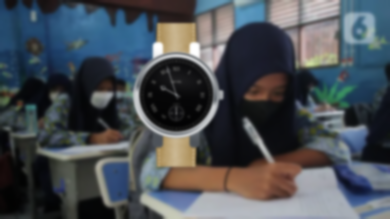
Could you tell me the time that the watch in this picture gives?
9:57
